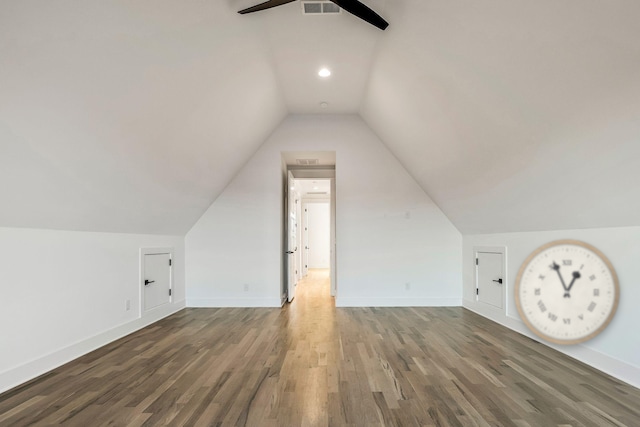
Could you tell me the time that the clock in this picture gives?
12:56
